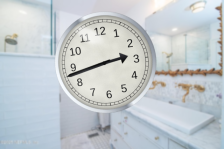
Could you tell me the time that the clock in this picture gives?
2:43
